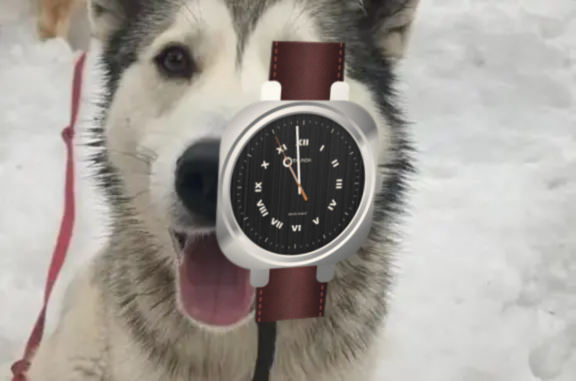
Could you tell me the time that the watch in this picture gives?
10:58:55
